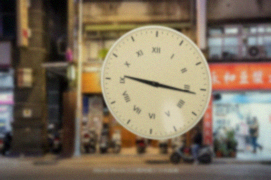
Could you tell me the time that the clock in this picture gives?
9:16
